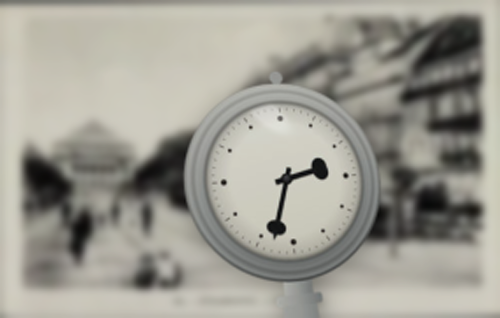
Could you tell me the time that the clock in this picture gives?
2:33
